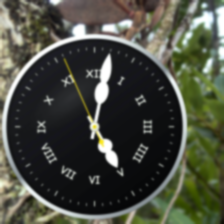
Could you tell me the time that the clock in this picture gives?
5:01:56
